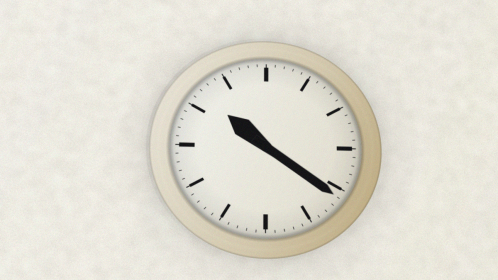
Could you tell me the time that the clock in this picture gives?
10:21
